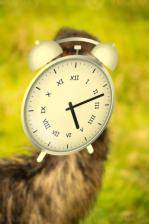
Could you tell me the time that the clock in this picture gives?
5:12
